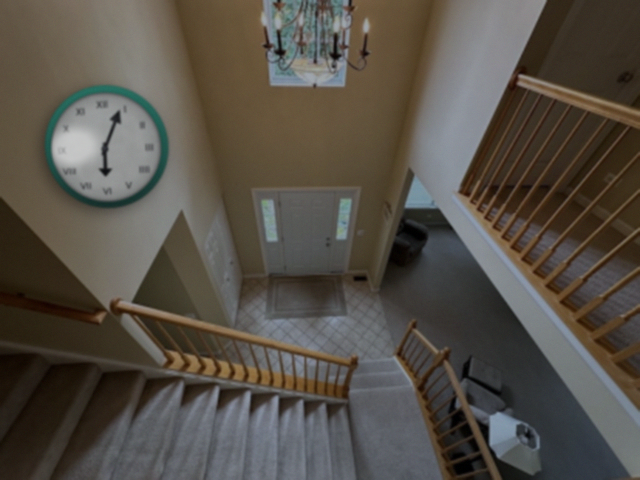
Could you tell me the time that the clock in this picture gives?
6:04
